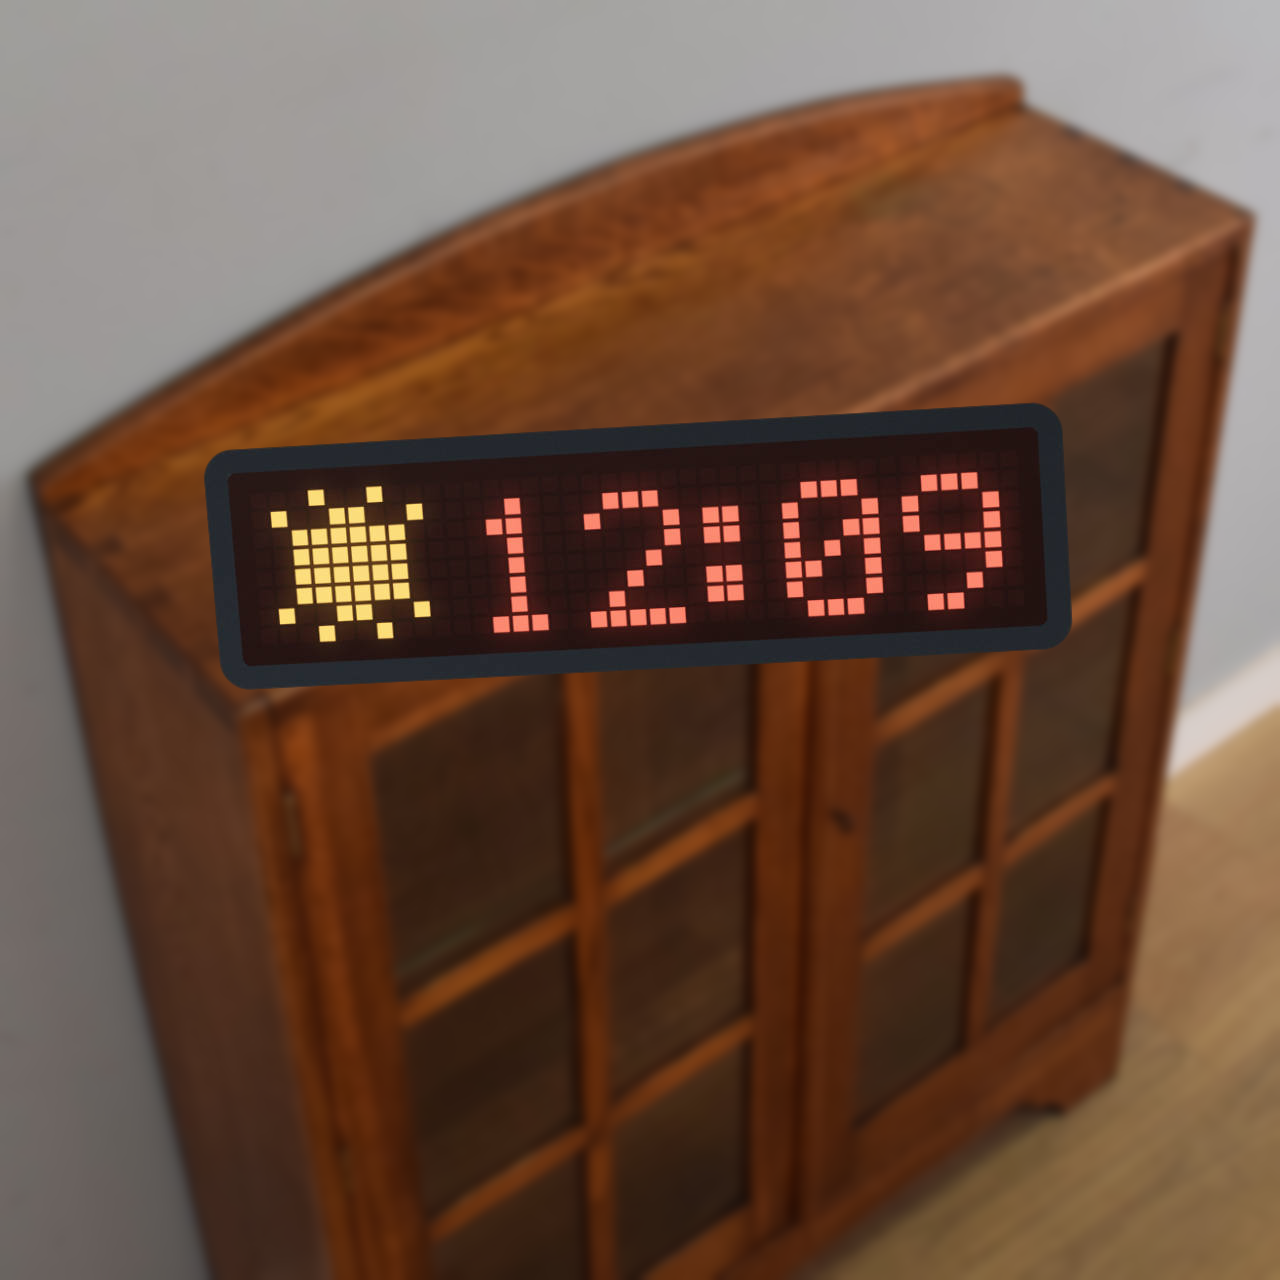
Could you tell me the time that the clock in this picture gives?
12:09
